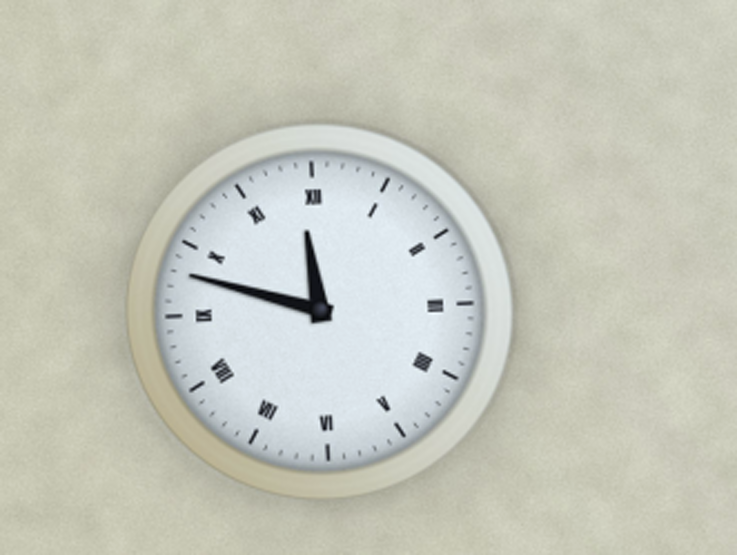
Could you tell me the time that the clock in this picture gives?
11:48
